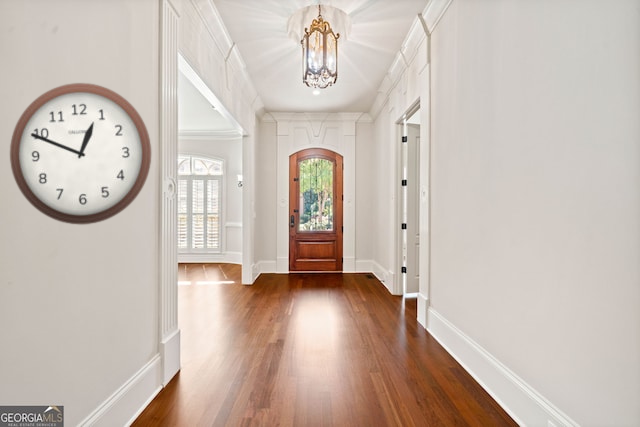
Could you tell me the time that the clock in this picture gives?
12:49
